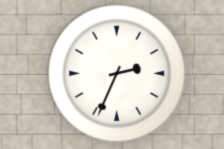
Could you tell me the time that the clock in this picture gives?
2:34
